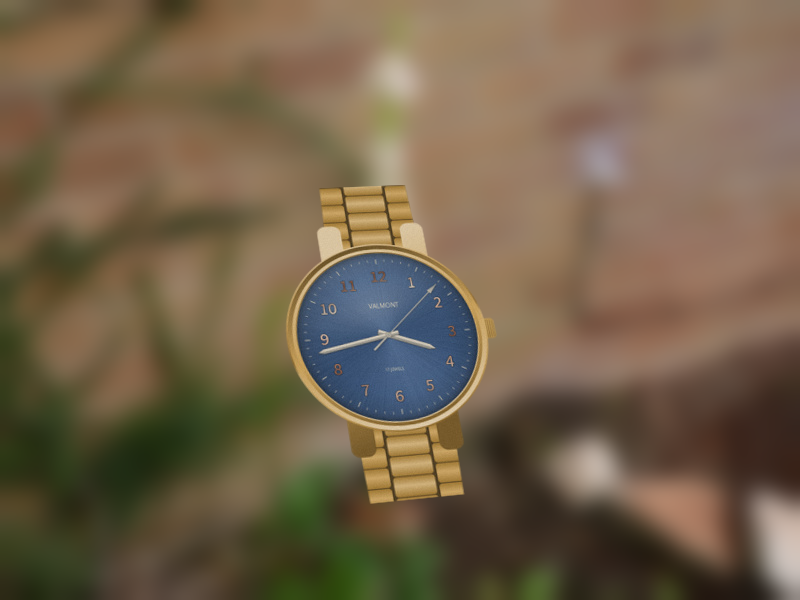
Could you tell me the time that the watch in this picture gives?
3:43:08
